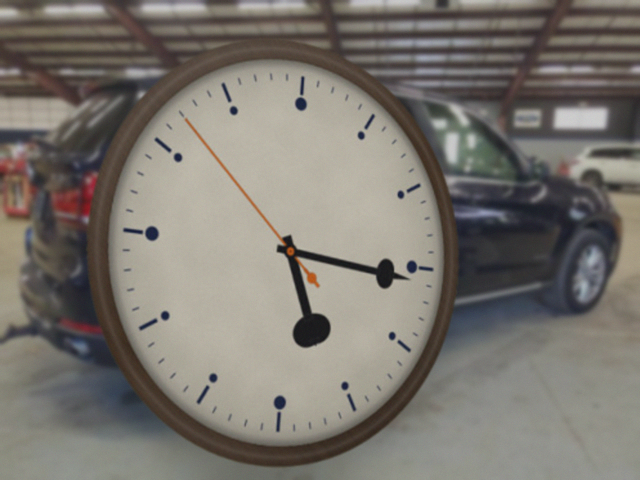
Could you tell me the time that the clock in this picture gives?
5:15:52
